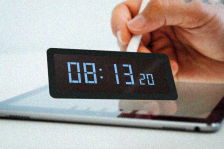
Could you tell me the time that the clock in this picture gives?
8:13:20
